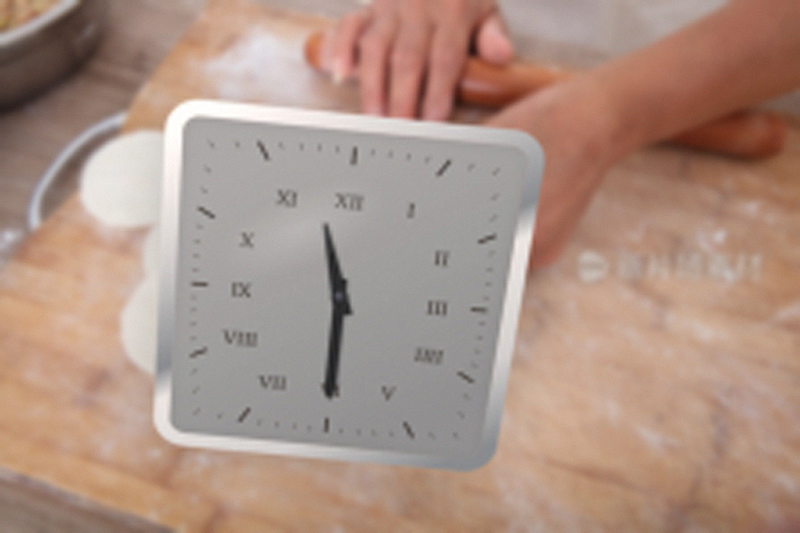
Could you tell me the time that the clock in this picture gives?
11:30
